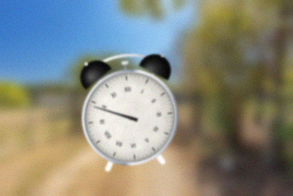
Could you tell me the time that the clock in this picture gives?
9:49
